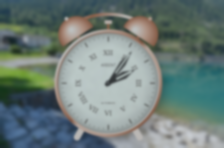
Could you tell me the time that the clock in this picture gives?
2:06
